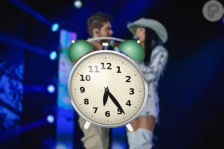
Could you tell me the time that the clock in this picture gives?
6:24
